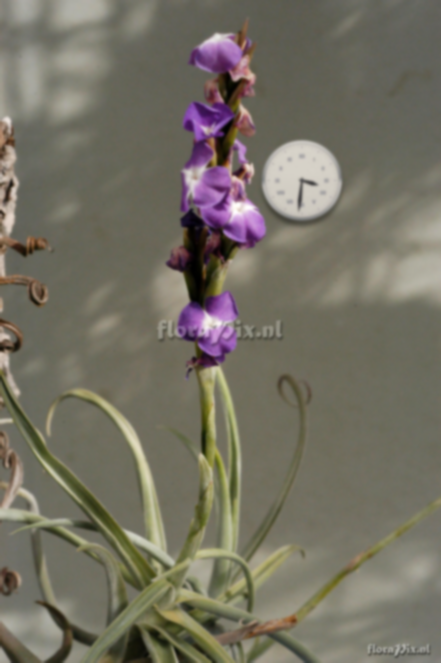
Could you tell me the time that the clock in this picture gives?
3:31
